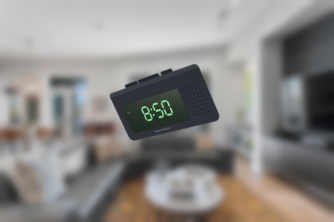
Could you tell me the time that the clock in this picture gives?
8:50
